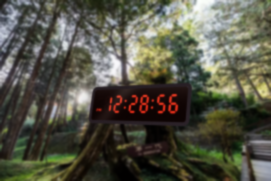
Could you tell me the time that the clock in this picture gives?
12:28:56
